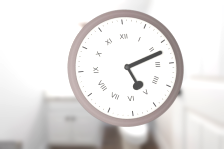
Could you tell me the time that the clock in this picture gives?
5:12
